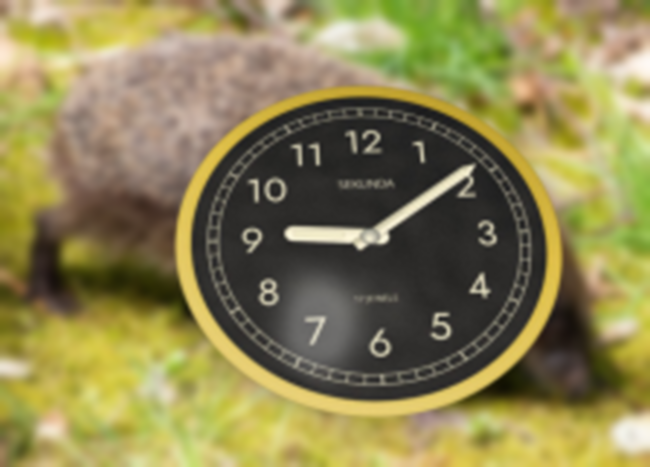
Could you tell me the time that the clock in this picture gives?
9:09
